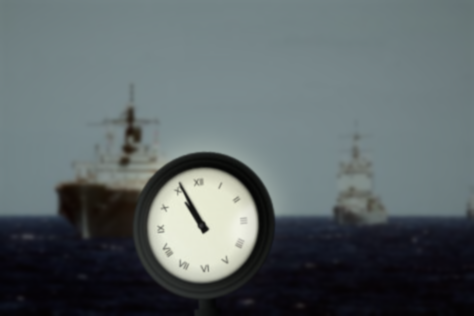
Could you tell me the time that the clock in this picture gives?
10:56
